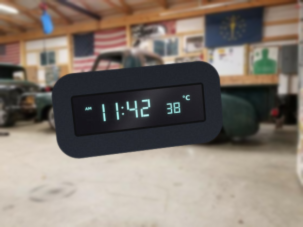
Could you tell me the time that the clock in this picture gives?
11:42
